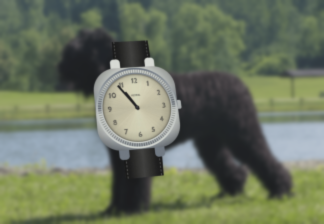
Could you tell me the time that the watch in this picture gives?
10:54
